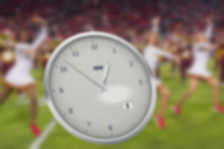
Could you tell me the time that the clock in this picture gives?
12:52
